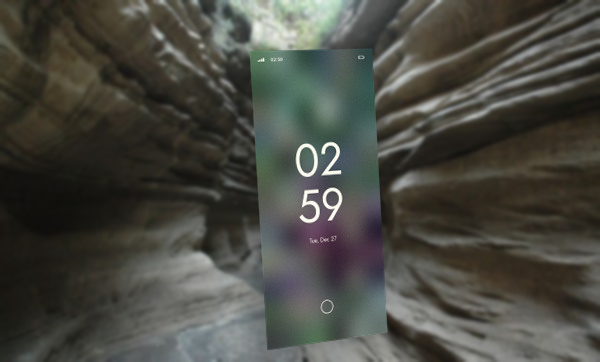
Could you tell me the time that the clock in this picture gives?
2:59
